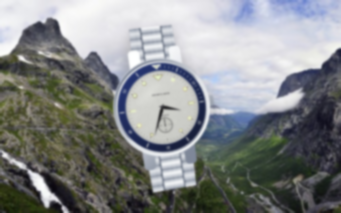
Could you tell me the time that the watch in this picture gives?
3:34
